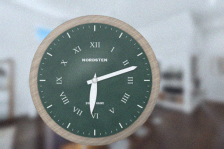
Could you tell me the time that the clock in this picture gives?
6:12
